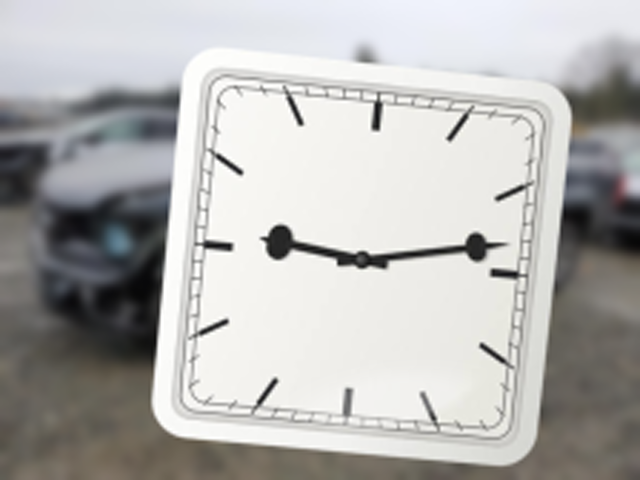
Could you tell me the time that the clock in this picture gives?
9:13
